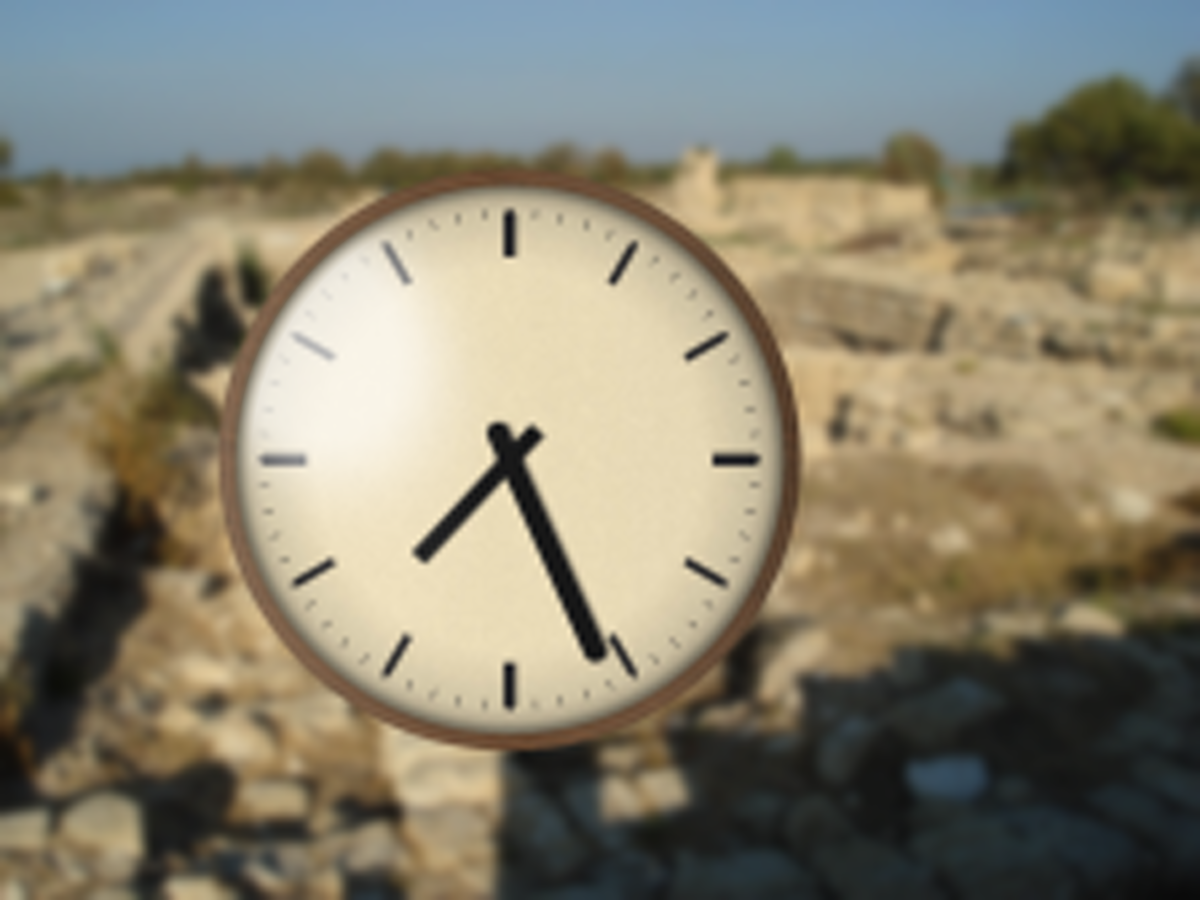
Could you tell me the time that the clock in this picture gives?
7:26
